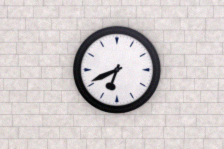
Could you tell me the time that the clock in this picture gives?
6:41
